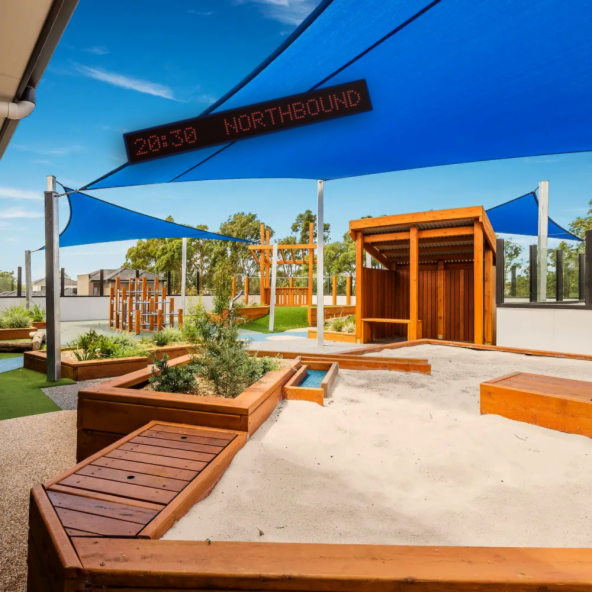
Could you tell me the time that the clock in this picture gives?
20:30
